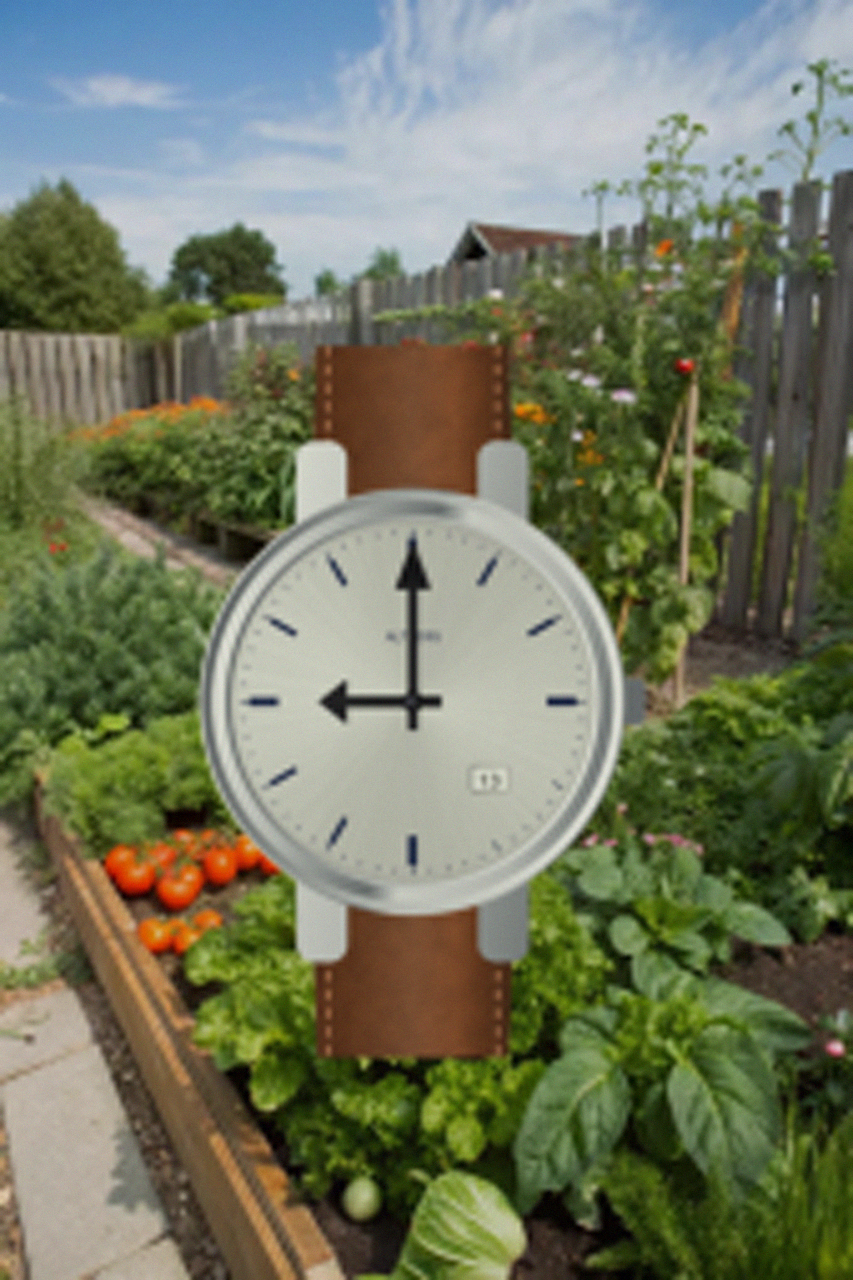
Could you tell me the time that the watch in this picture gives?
9:00
